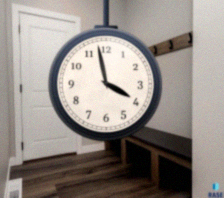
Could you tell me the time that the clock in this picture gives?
3:58
